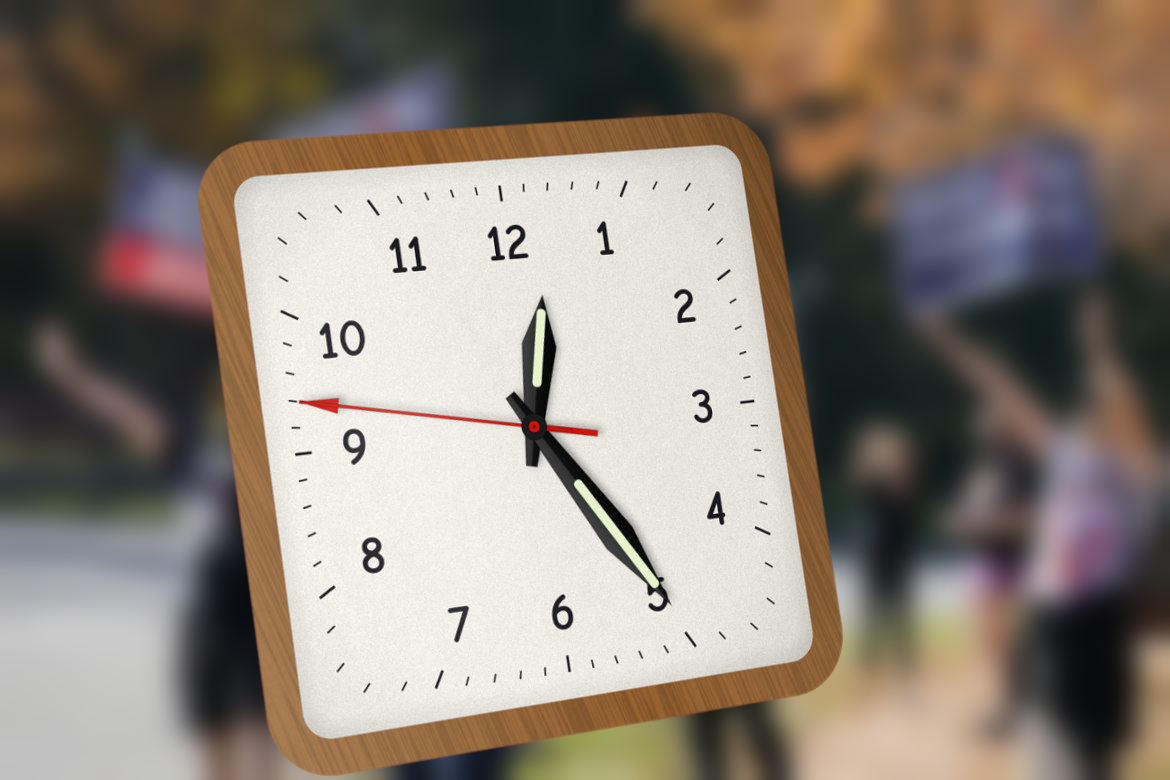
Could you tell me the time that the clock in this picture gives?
12:24:47
